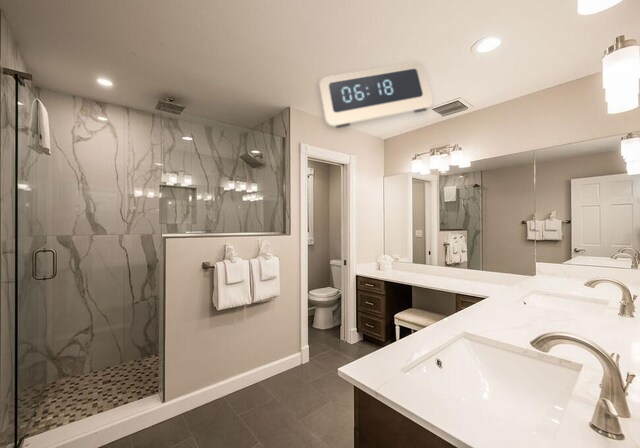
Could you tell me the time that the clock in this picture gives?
6:18
